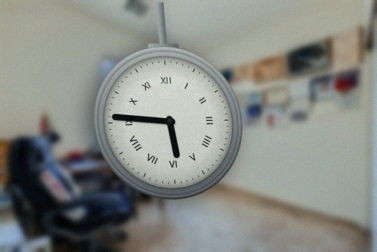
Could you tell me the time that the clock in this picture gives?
5:46
